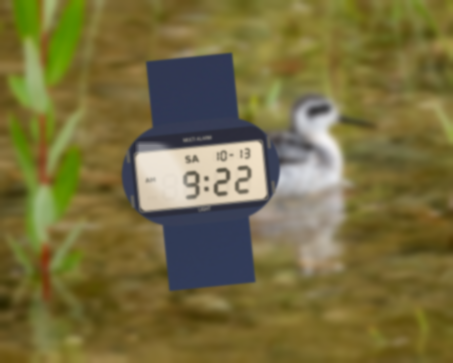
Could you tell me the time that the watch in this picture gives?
9:22
